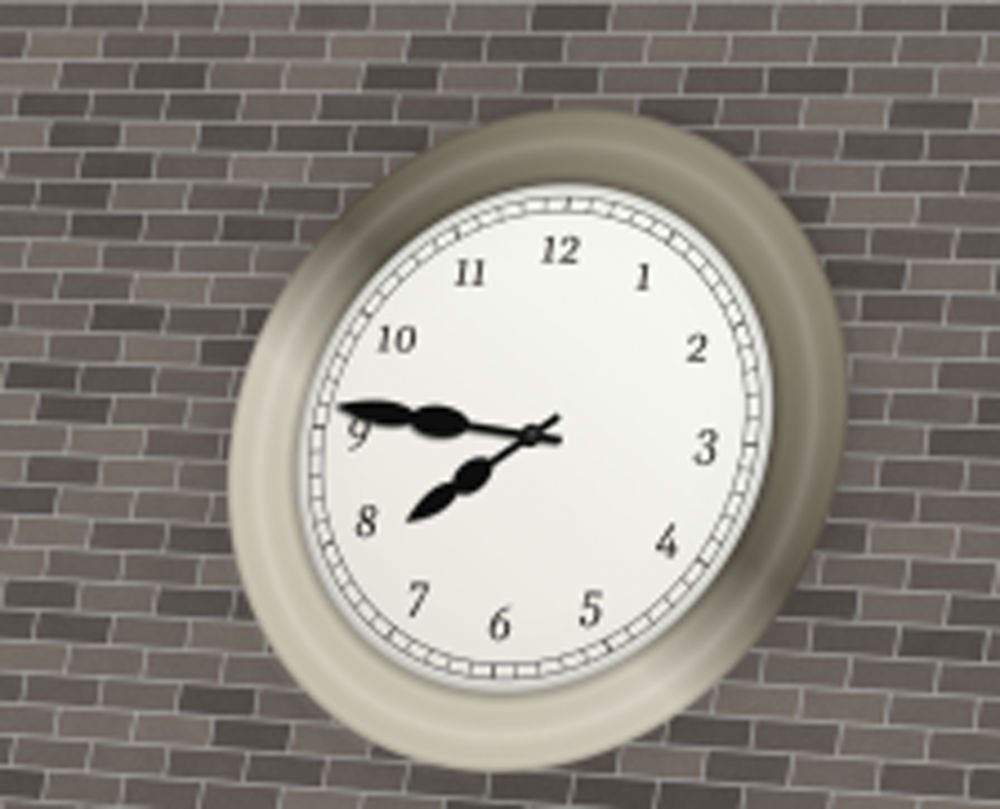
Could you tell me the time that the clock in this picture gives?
7:46
